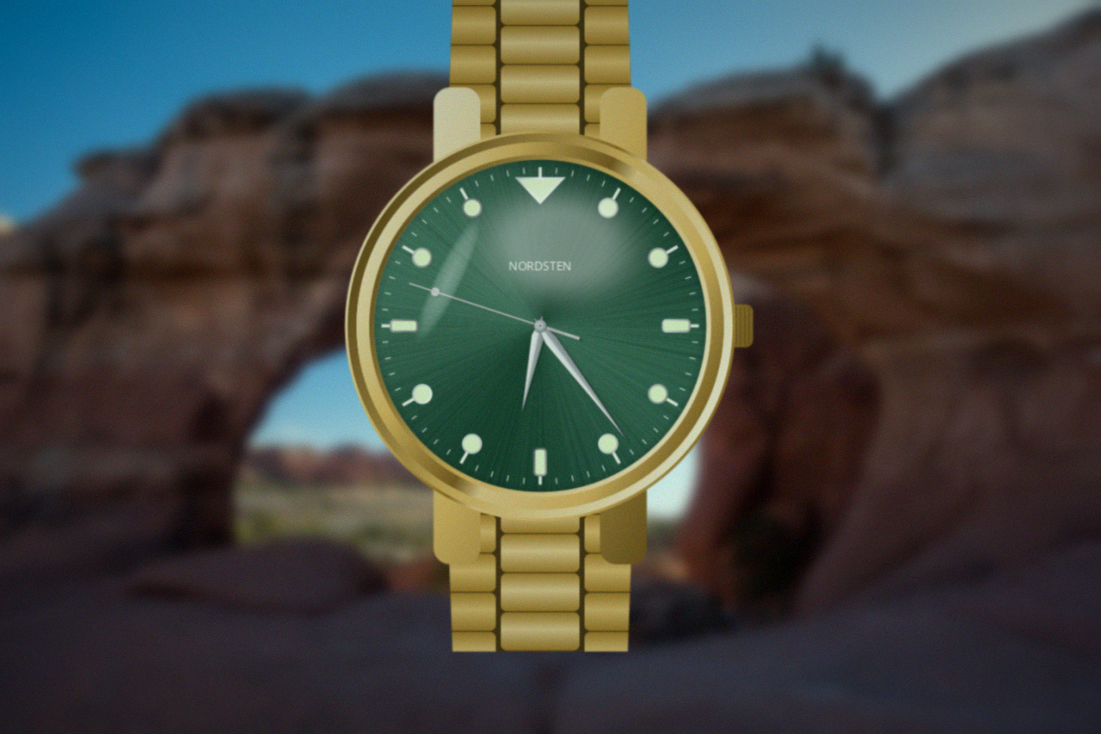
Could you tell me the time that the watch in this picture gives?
6:23:48
